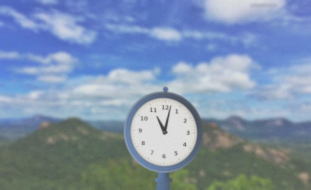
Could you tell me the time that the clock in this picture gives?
11:02
